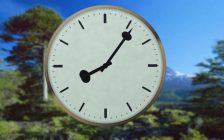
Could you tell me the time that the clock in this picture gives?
8:06
